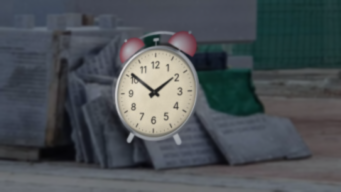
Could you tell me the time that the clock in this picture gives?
1:51
